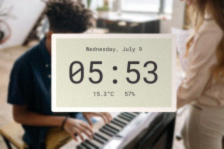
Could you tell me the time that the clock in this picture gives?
5:53
